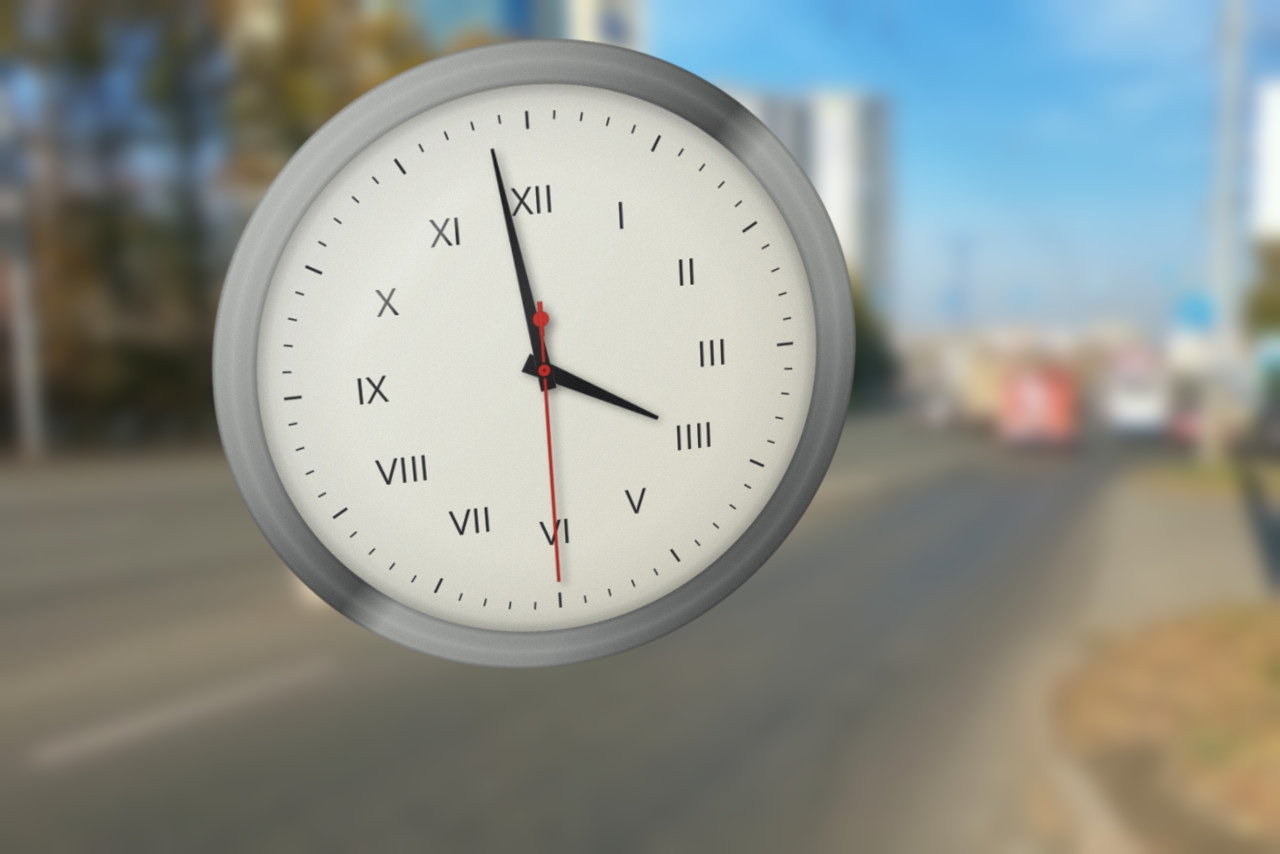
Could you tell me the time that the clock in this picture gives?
3:58:30
